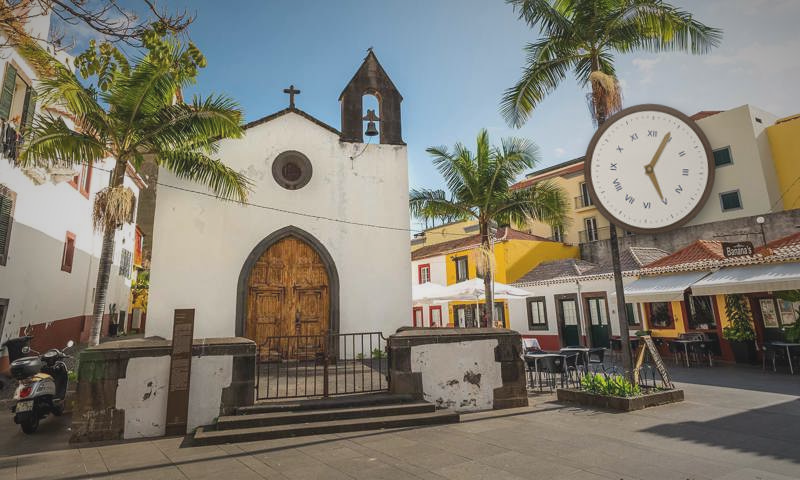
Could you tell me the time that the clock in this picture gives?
5:04
